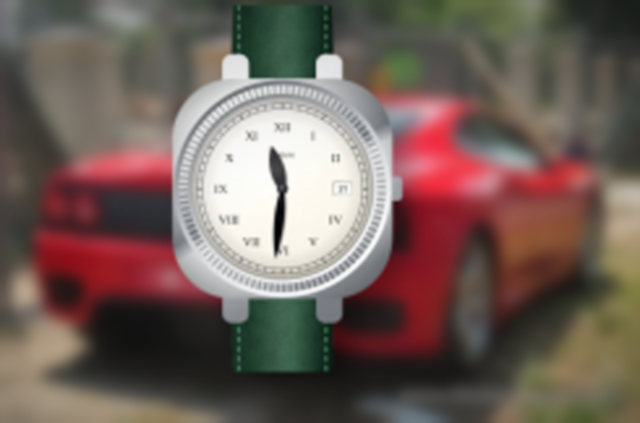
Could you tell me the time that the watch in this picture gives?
11:31
